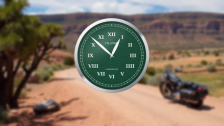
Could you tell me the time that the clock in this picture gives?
12:52
